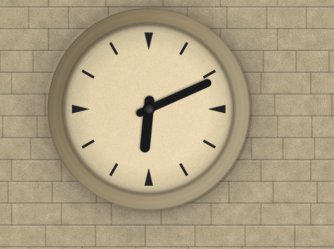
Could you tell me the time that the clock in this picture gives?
6:11
